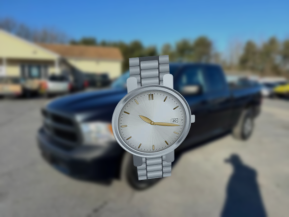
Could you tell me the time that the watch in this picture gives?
10:17
